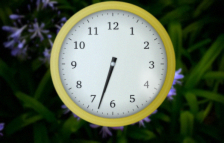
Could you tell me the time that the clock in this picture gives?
6:33
